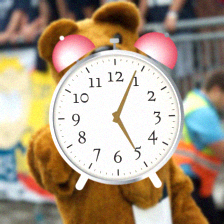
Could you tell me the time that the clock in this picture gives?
5:04
